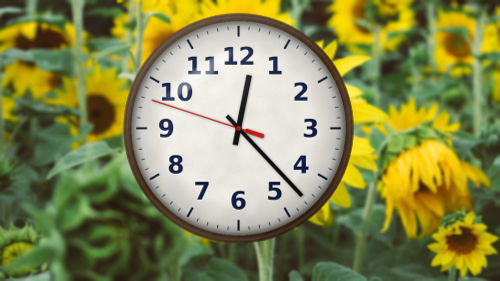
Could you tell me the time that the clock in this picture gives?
12:22:48
